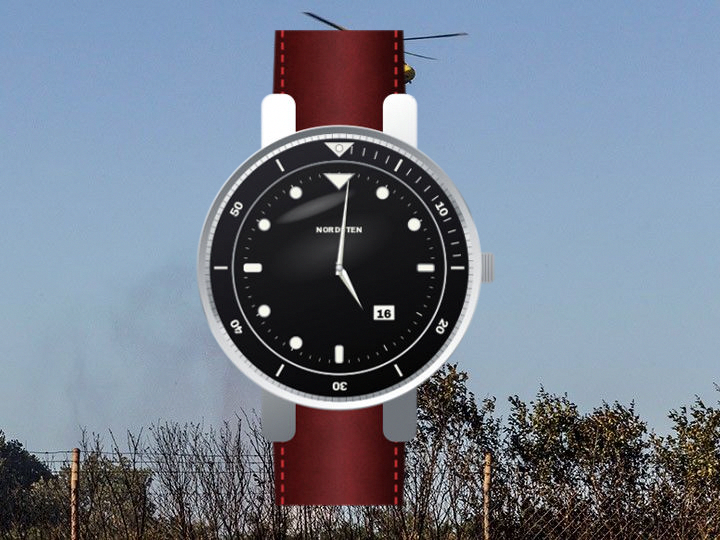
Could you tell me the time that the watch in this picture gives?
5:01
